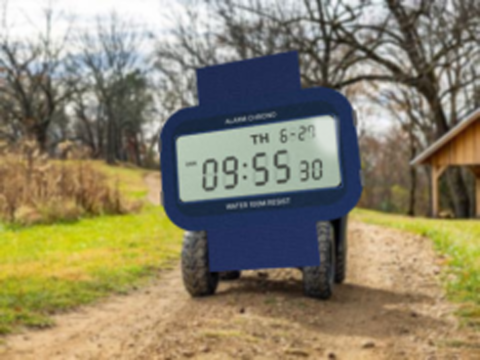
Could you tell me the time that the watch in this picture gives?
9:55:30
